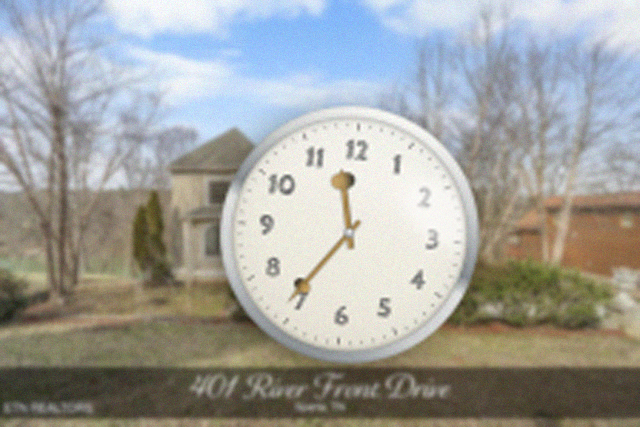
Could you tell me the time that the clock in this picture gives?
11:36
